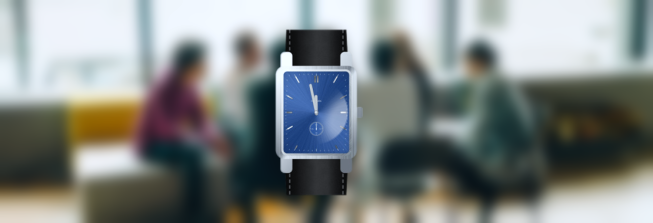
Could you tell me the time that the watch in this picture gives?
11:58
